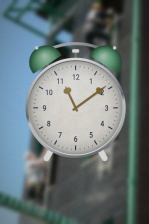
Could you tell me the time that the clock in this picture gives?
11:09
